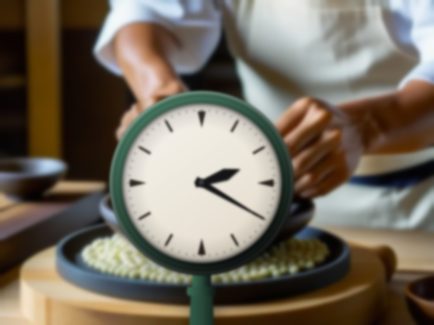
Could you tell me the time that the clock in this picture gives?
2:20
